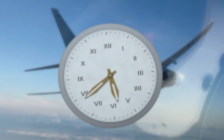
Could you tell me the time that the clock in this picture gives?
5:39
